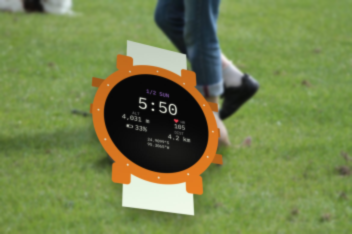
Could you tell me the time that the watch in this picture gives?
5:50
